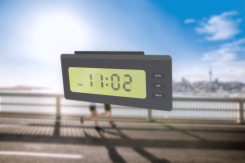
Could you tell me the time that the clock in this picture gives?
11:02
